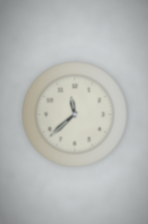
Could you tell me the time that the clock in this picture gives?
11:38
